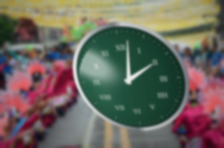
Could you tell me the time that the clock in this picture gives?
2:02
